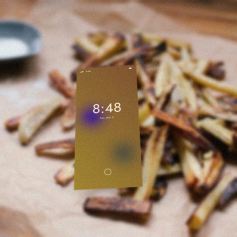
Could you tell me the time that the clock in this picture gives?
8:48
